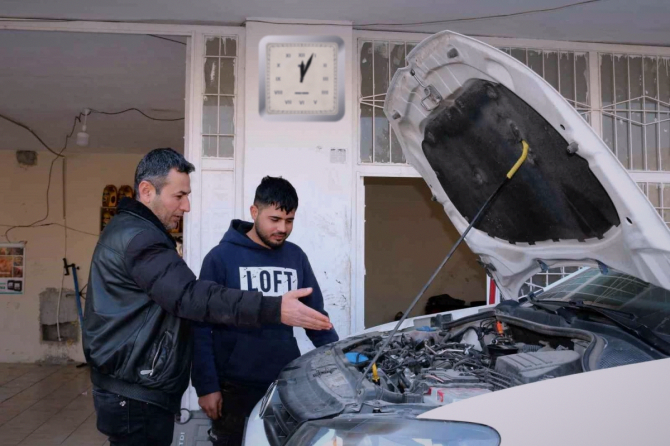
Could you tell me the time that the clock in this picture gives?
12:04
